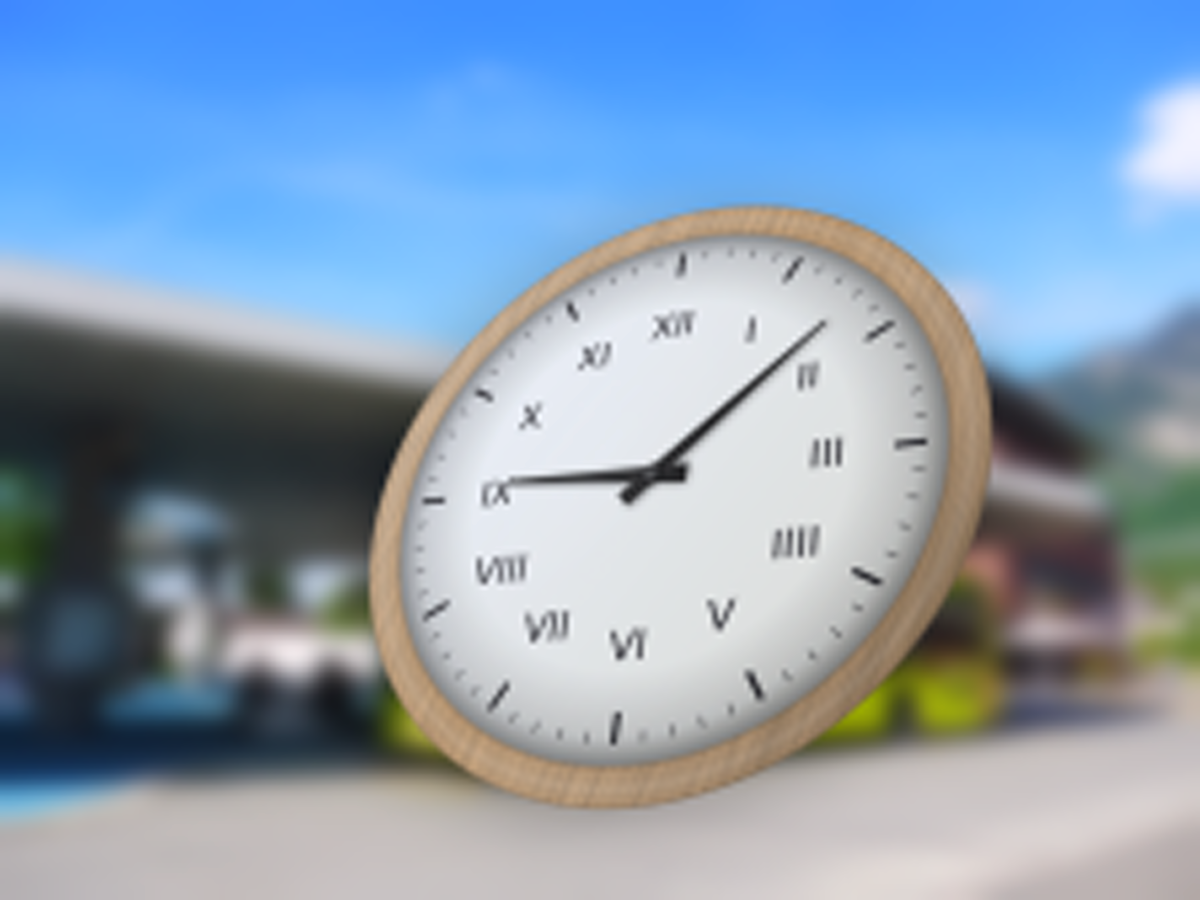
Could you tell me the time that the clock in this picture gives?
9:08
